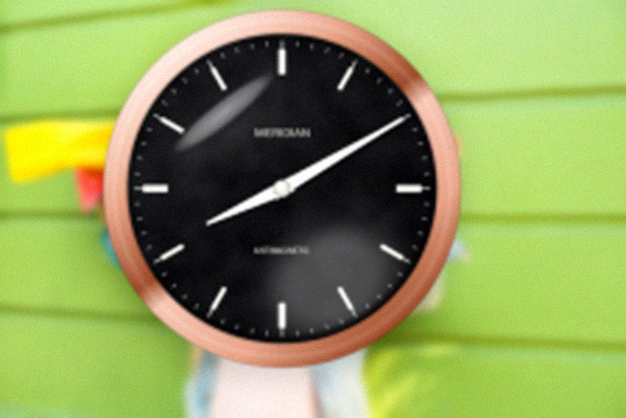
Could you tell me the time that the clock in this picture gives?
8:10
